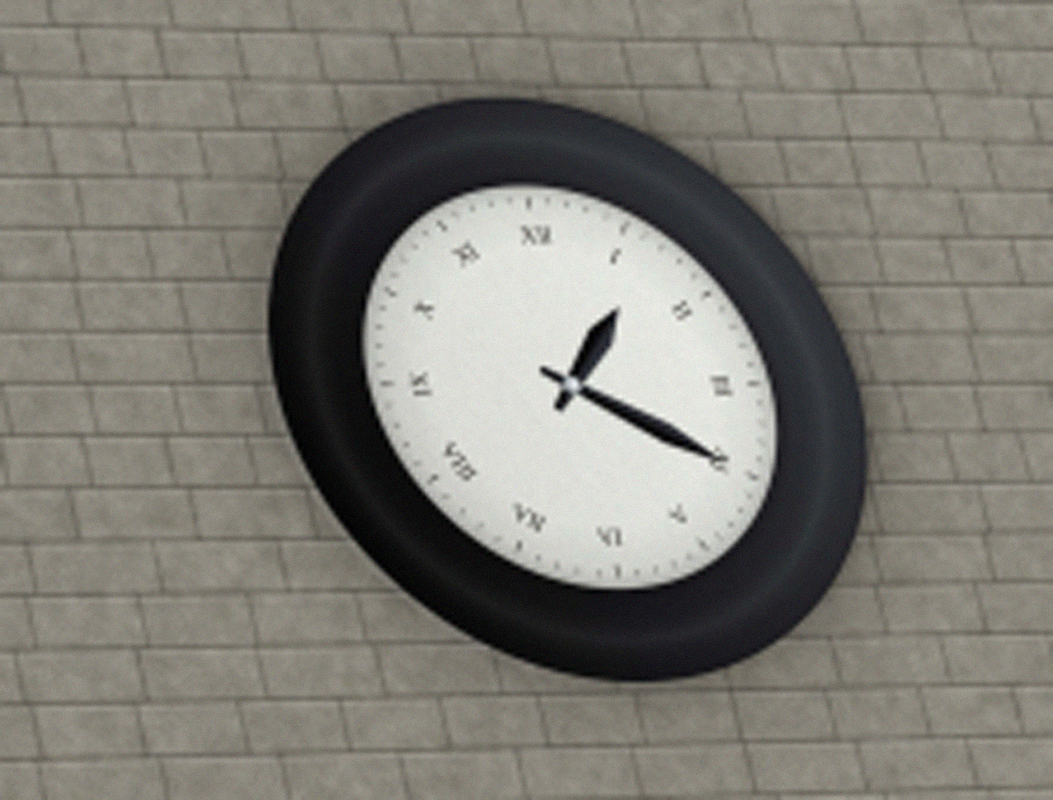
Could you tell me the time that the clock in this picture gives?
1:20
